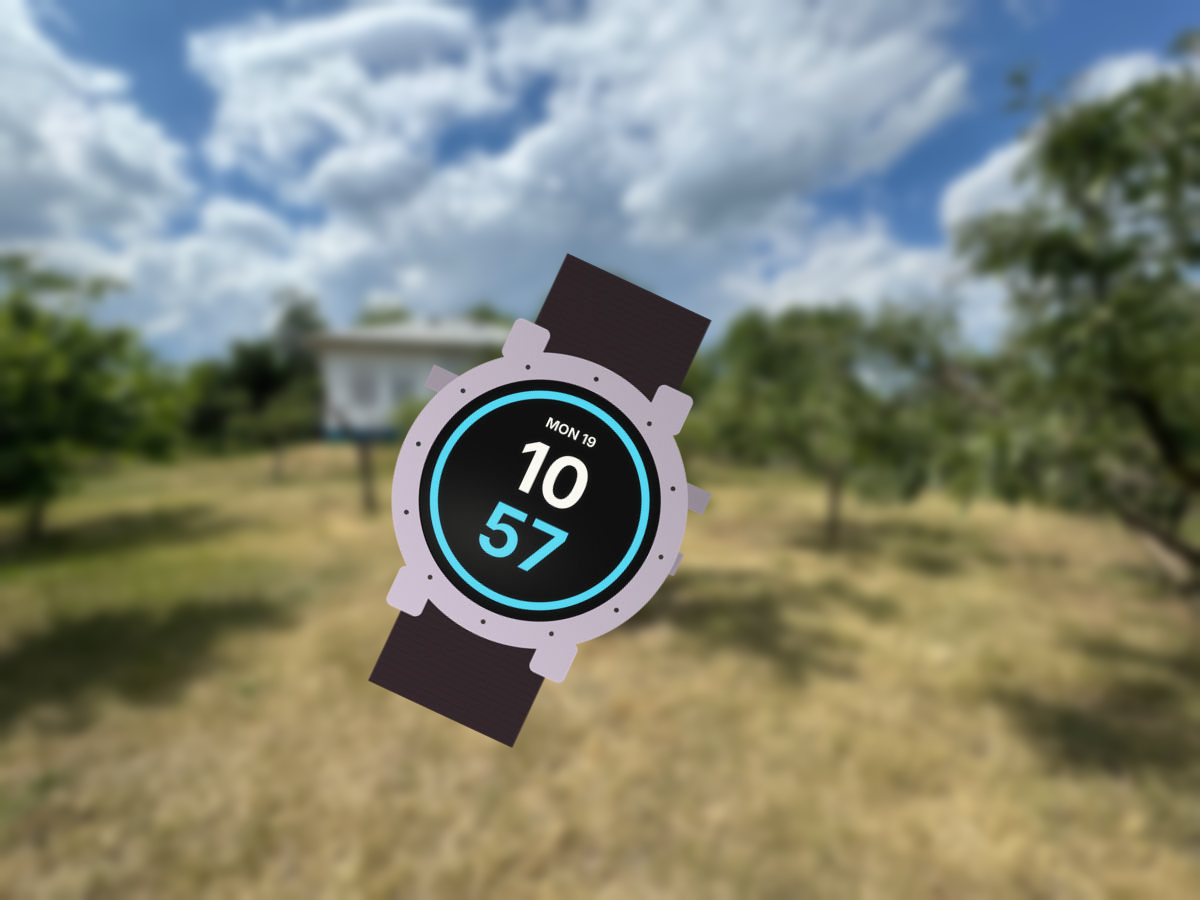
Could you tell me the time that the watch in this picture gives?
10:57
